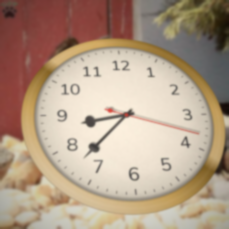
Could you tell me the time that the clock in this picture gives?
8:37:18
